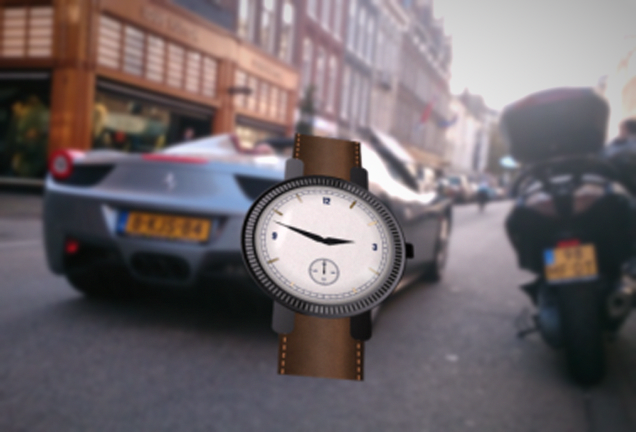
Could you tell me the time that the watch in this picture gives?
2:48
